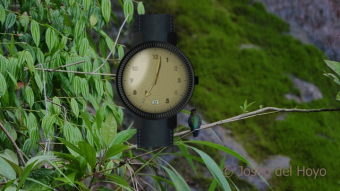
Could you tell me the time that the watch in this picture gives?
7:02
